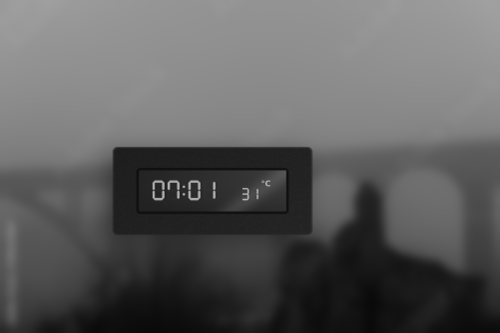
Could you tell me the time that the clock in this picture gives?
7:01
